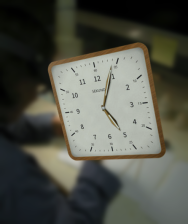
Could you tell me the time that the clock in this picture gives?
5:04
